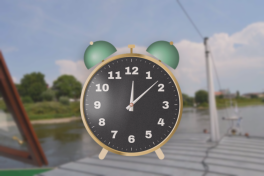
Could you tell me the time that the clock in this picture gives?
12:08
